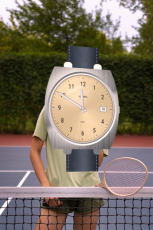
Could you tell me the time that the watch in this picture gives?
11:50
